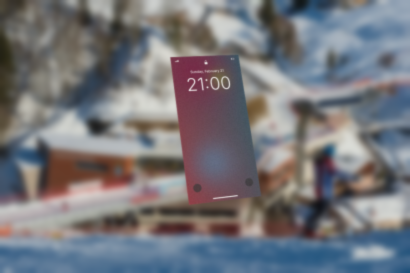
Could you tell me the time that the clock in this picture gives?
21:00
